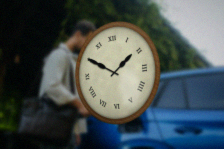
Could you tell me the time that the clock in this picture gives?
1:50
